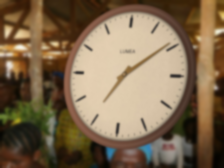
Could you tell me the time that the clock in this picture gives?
7:09
